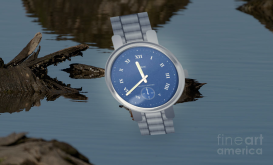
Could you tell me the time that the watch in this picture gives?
11:39
